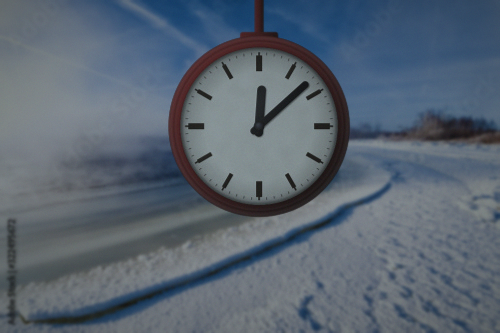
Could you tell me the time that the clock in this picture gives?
12:08
